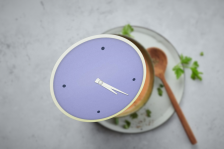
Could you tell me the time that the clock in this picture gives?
4:20
